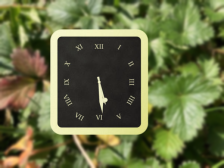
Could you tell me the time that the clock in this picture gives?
5:29
